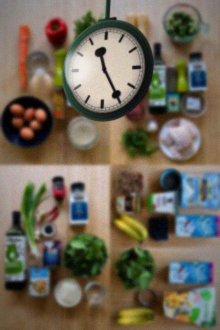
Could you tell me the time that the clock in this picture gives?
11:25
